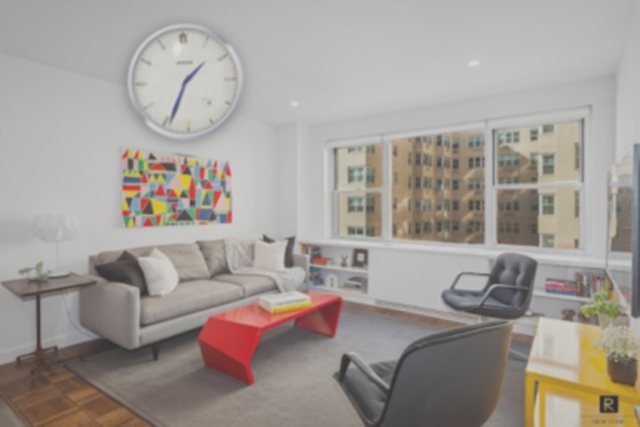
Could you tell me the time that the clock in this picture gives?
1:34
